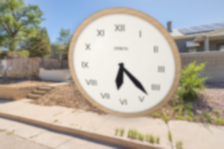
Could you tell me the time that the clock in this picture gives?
6:23
